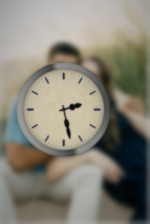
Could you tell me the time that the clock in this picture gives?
2:28
